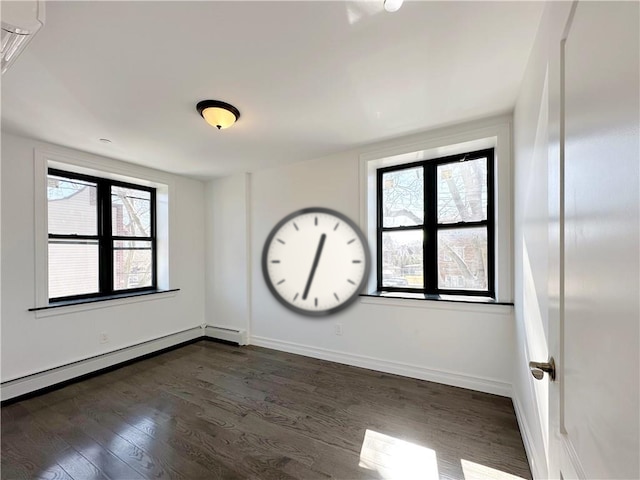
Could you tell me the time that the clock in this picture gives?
12:33
